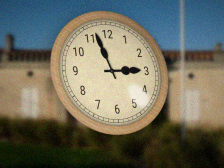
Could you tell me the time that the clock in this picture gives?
2:57
